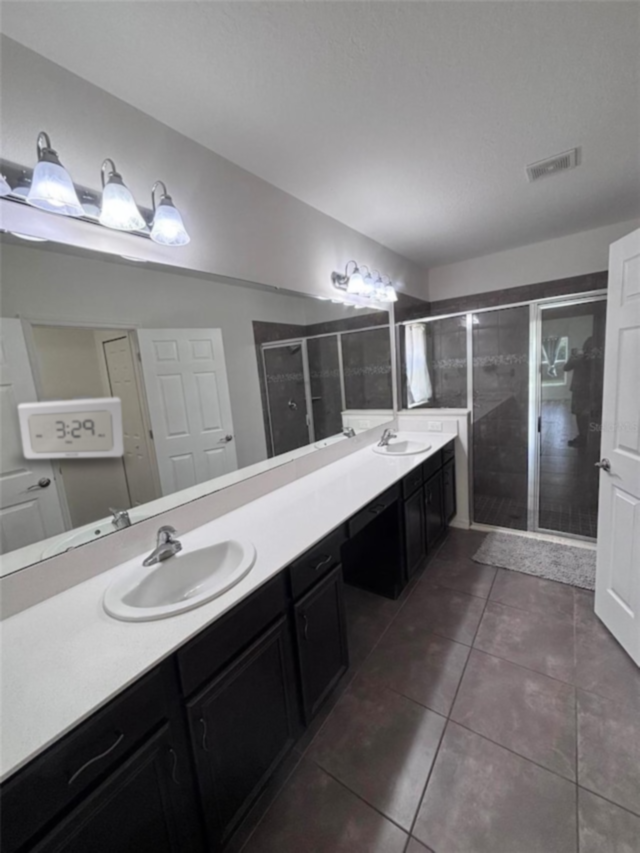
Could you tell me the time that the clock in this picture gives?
3:29
